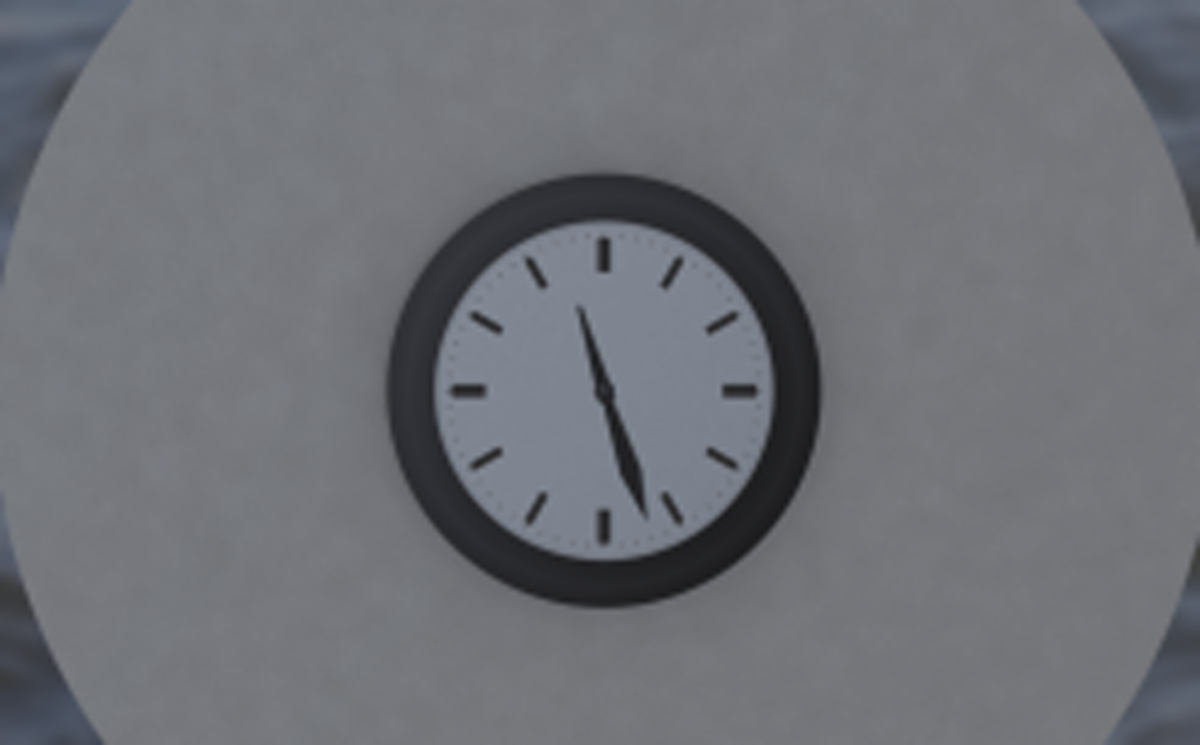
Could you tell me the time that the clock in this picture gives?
11:27
